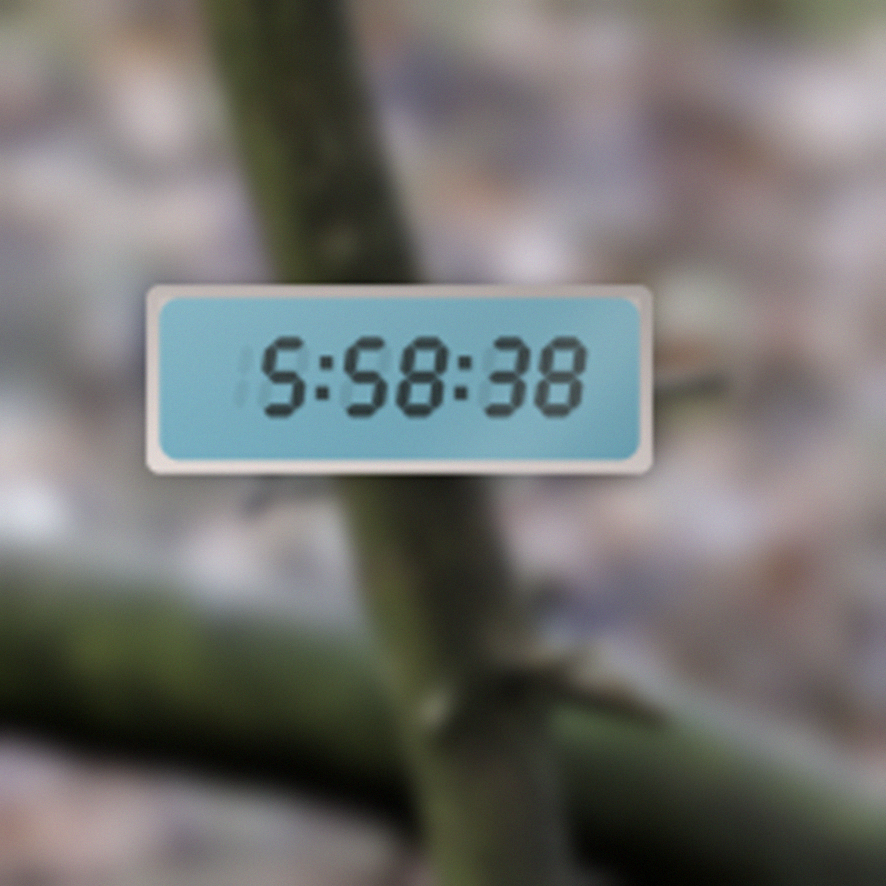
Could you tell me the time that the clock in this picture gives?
5:58:38
